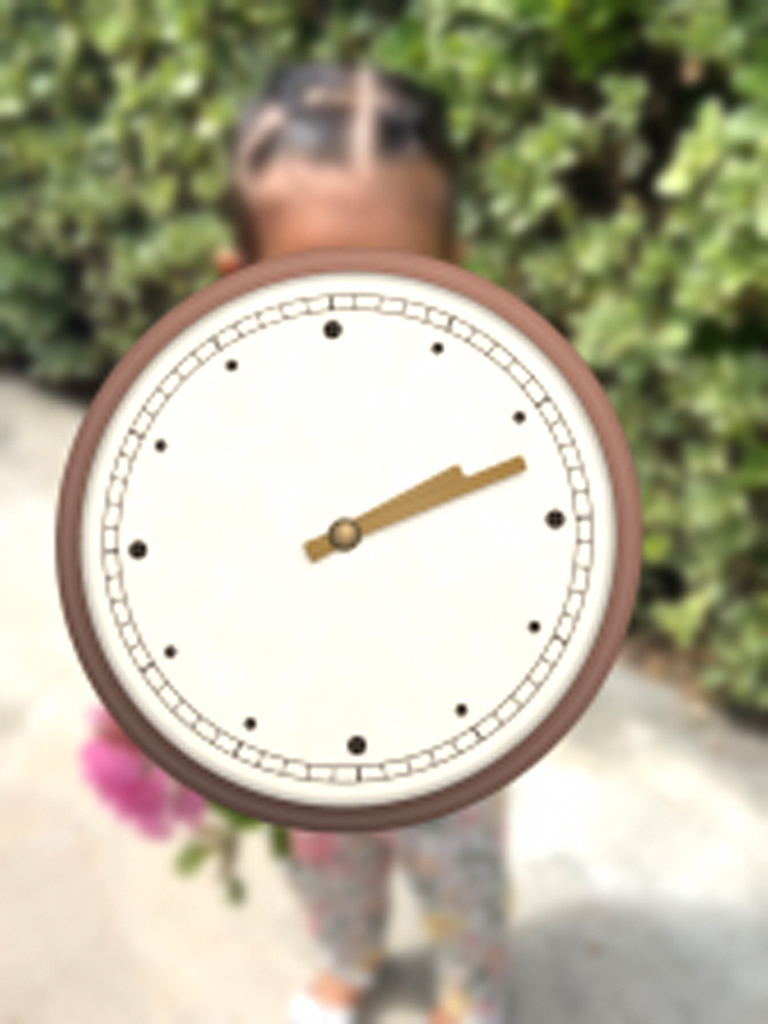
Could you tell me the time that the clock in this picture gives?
2:12
